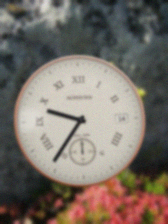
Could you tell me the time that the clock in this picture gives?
9:36
